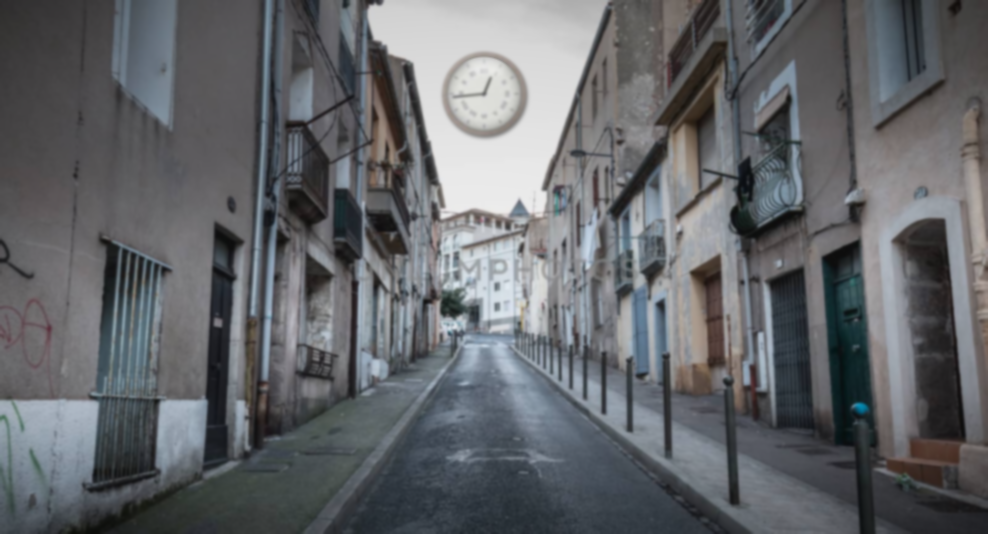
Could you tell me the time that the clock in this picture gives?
12:44
